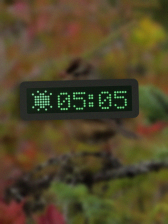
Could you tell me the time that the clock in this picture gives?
5:05
